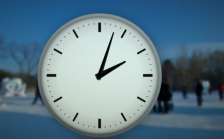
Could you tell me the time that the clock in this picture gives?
2:03
